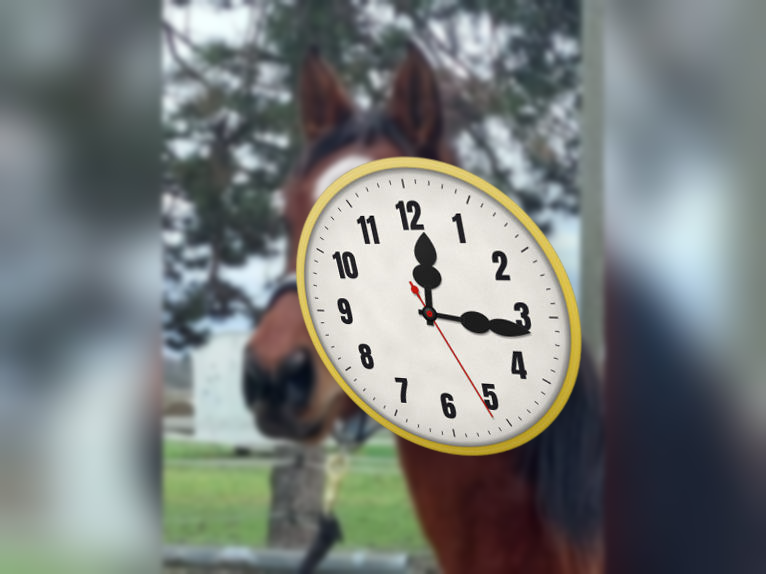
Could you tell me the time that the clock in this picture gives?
12:16:26
